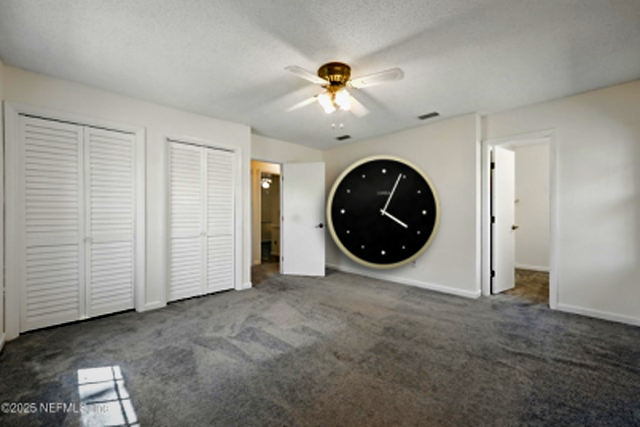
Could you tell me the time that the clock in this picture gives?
4:04
